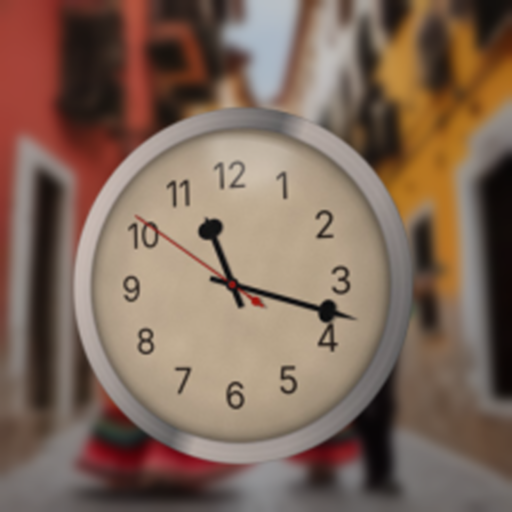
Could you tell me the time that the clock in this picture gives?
11:17:51
